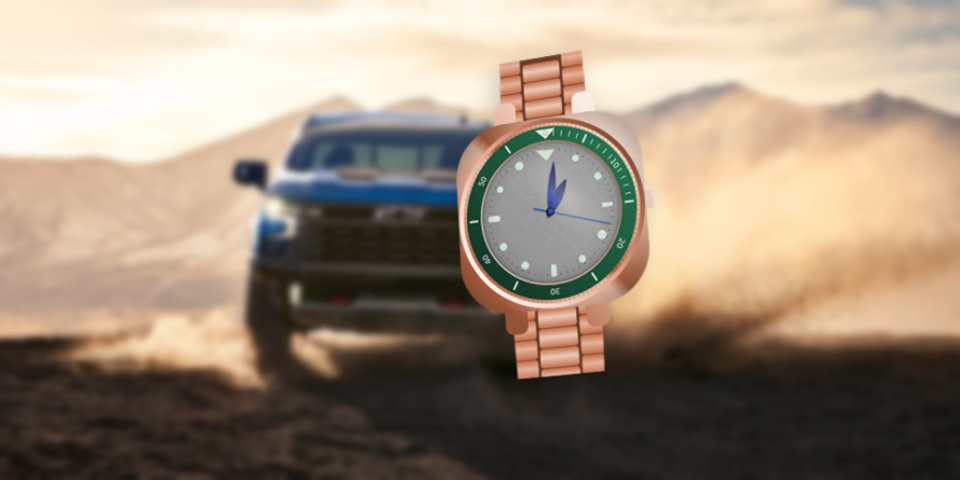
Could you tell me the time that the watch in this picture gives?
1:01:18
